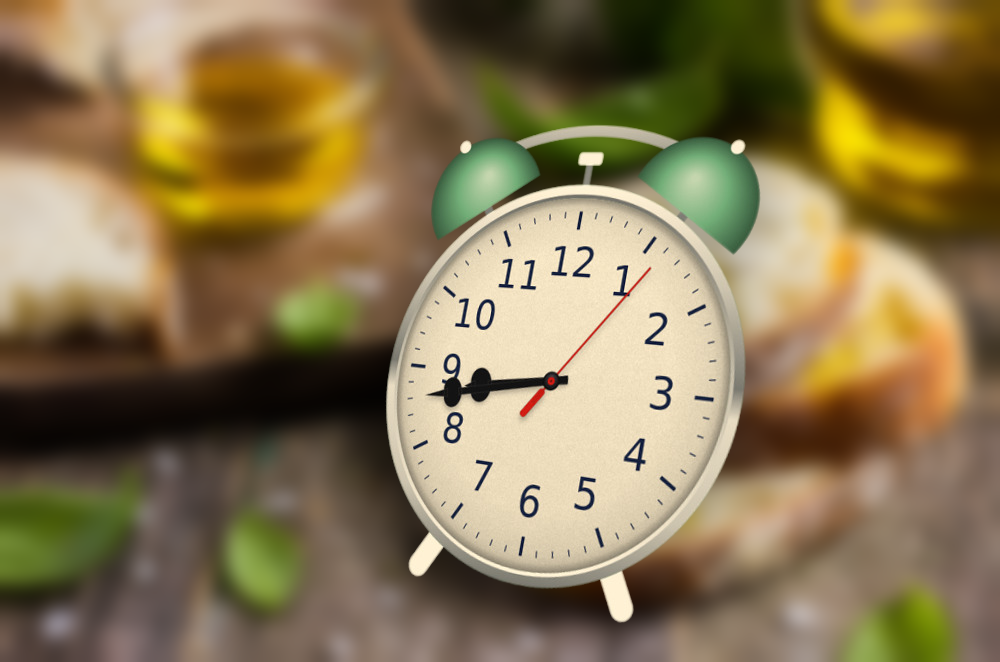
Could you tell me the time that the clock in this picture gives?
8:43:06
